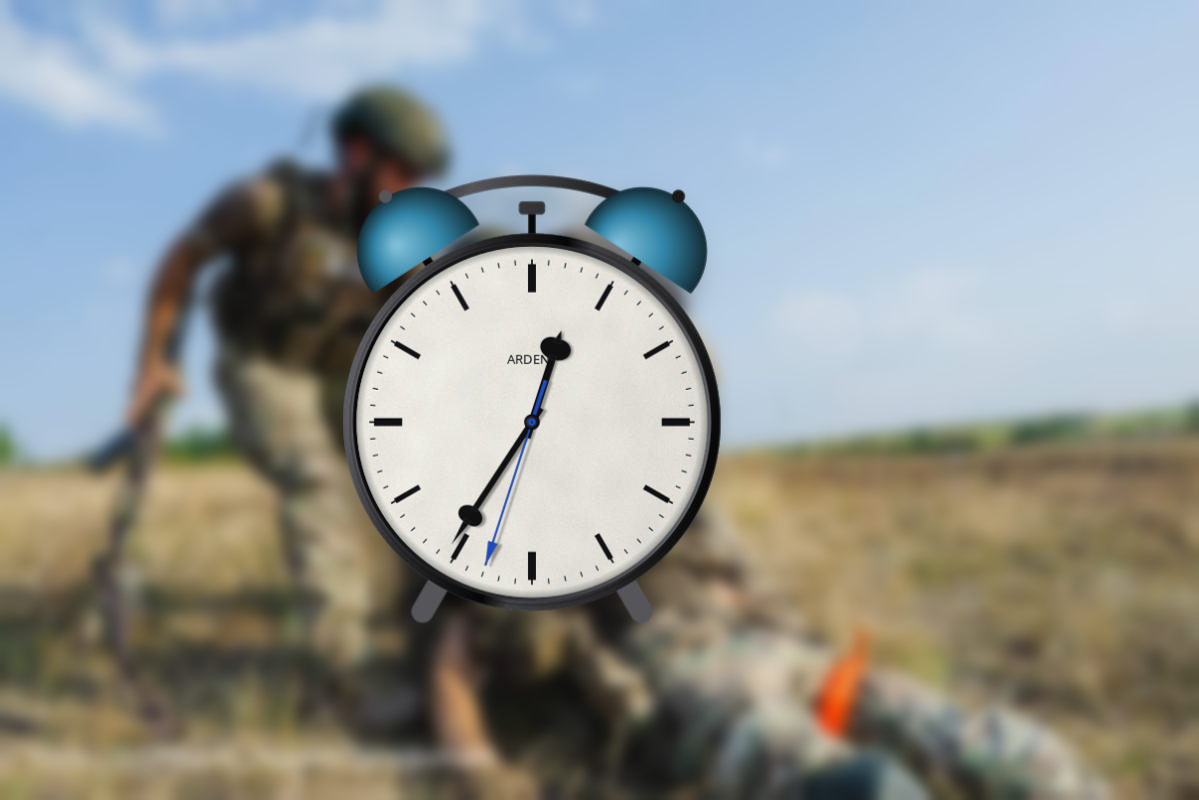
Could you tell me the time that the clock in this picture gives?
12:35:33
